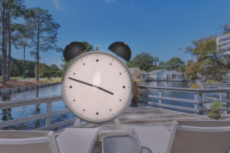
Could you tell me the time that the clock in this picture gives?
3:48
